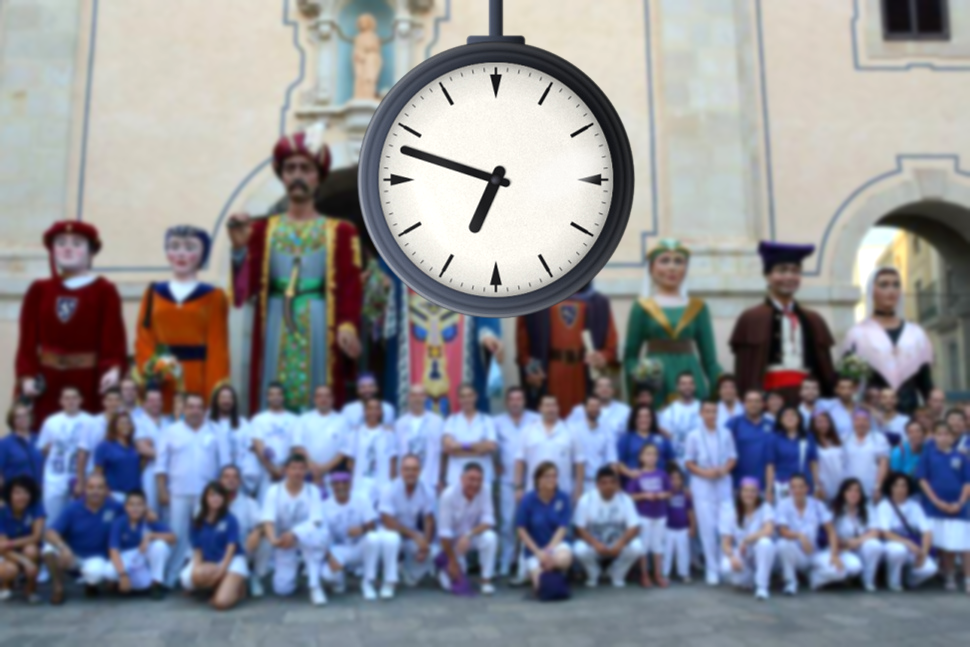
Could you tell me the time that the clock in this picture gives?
6:48
